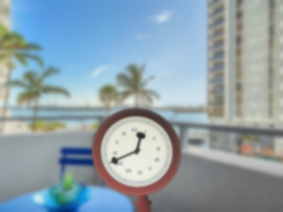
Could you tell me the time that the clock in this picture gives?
12:42
